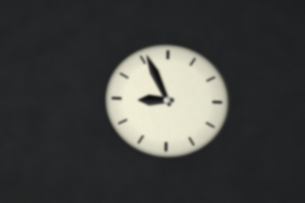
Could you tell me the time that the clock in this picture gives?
8:56
